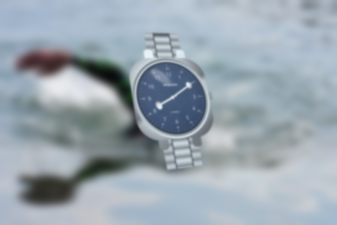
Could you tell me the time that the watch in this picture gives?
8:10
